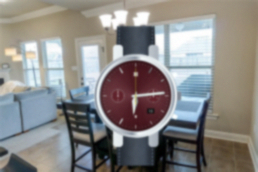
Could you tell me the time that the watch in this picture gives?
6:14
